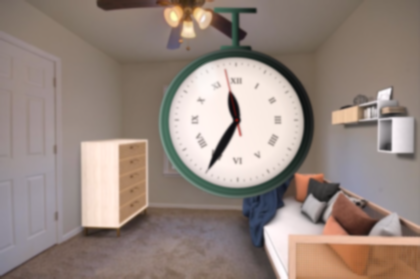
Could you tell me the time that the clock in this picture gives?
11:34:58
